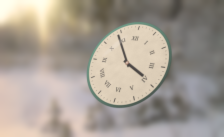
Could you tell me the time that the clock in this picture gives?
3:54
